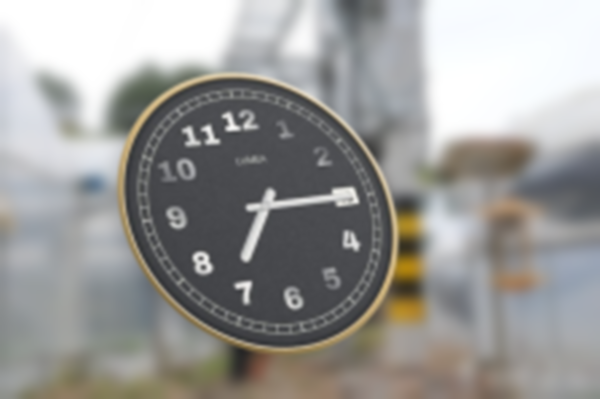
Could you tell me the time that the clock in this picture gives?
7:15
